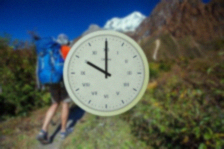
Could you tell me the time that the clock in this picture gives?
10:00
